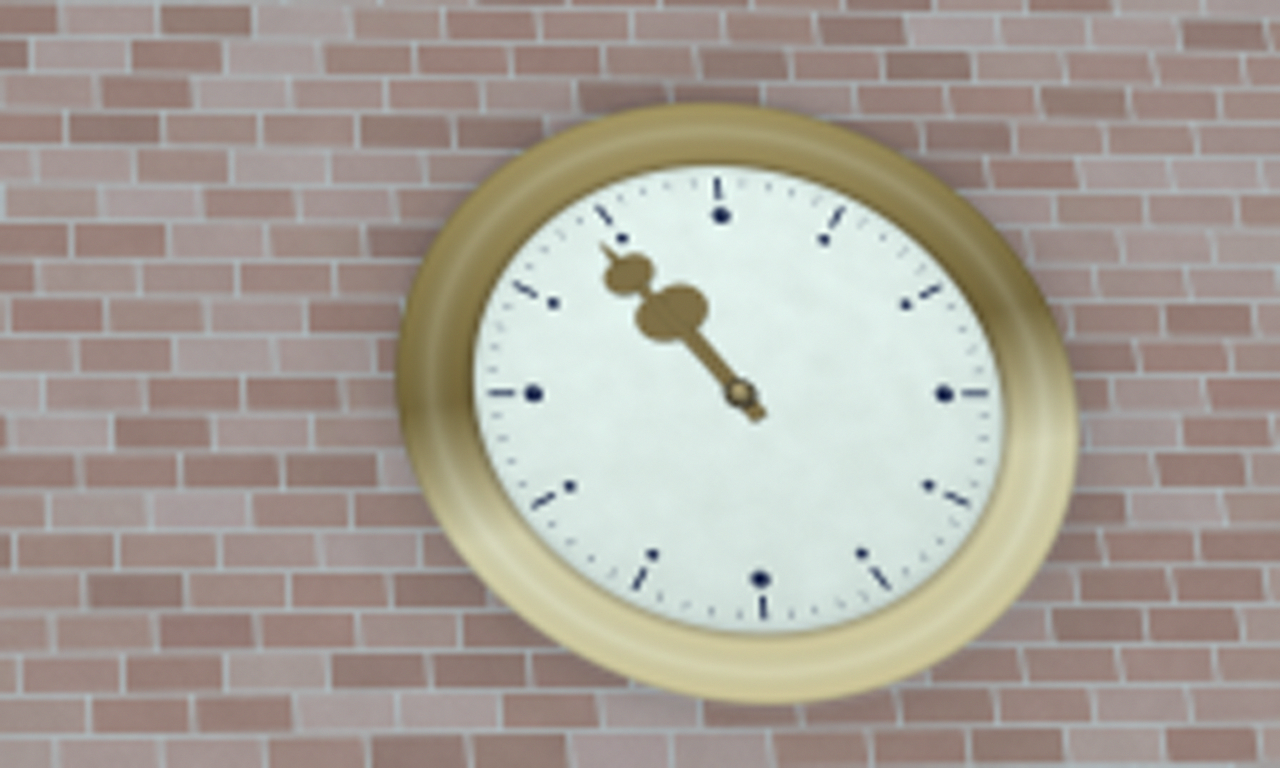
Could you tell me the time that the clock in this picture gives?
10:54
